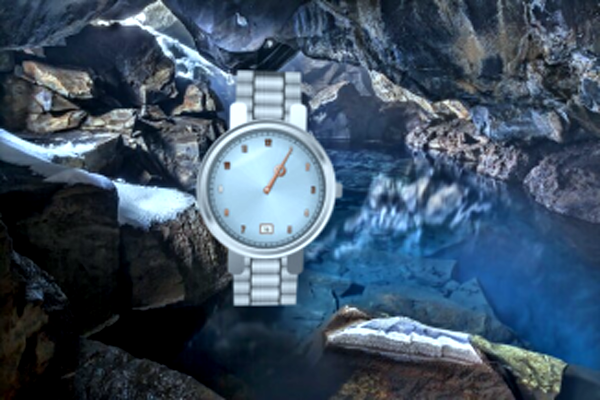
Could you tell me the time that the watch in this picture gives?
1:05
